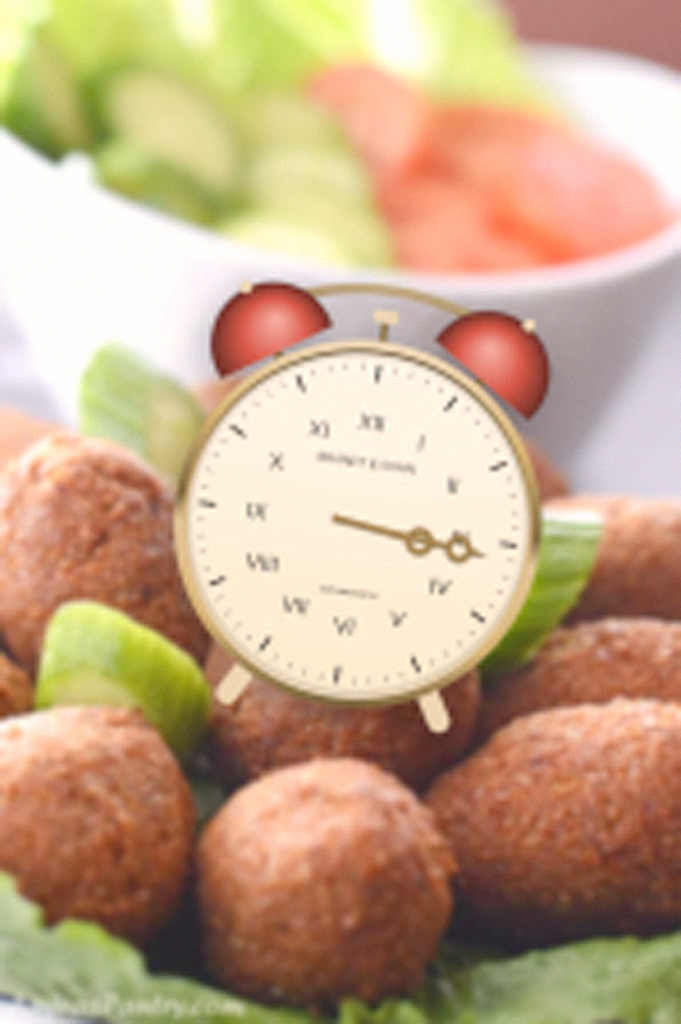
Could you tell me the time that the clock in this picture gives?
3:16
